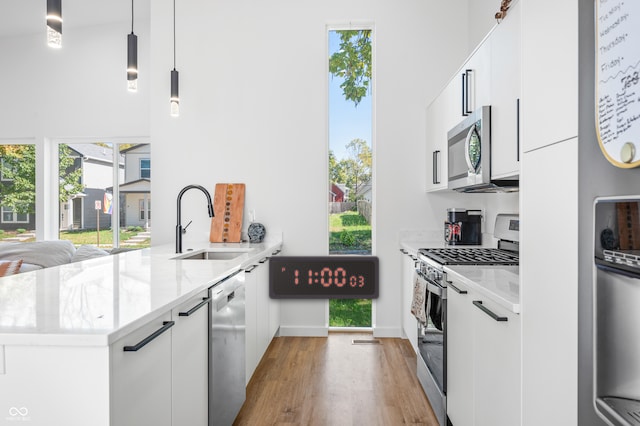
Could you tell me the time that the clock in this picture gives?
11:00:03
